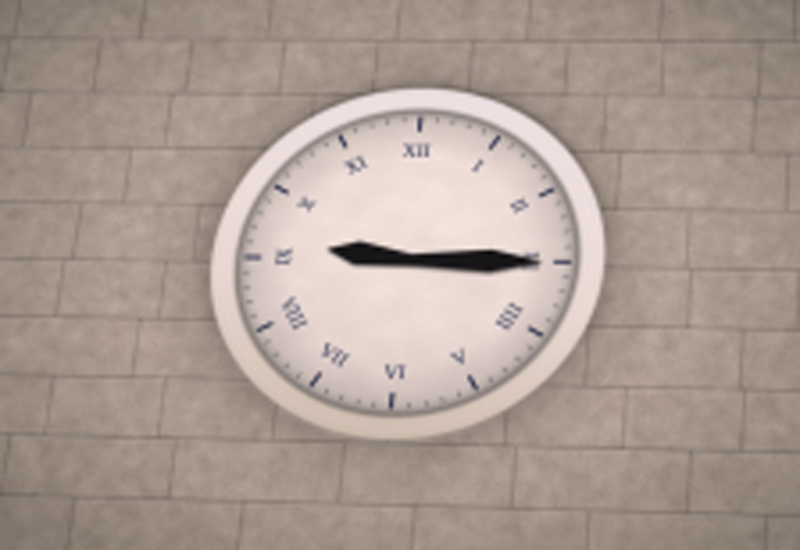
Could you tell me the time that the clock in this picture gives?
9:15
